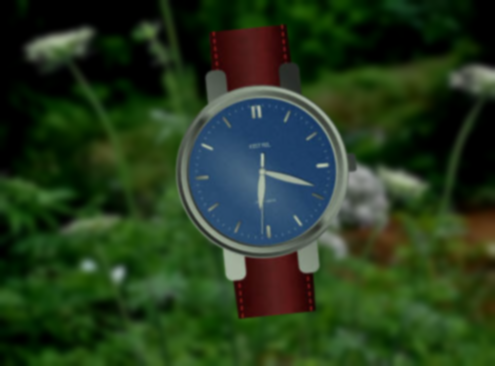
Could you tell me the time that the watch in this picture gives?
6:18:31
